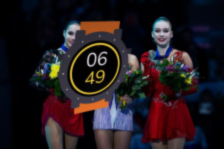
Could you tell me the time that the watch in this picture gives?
6:49
